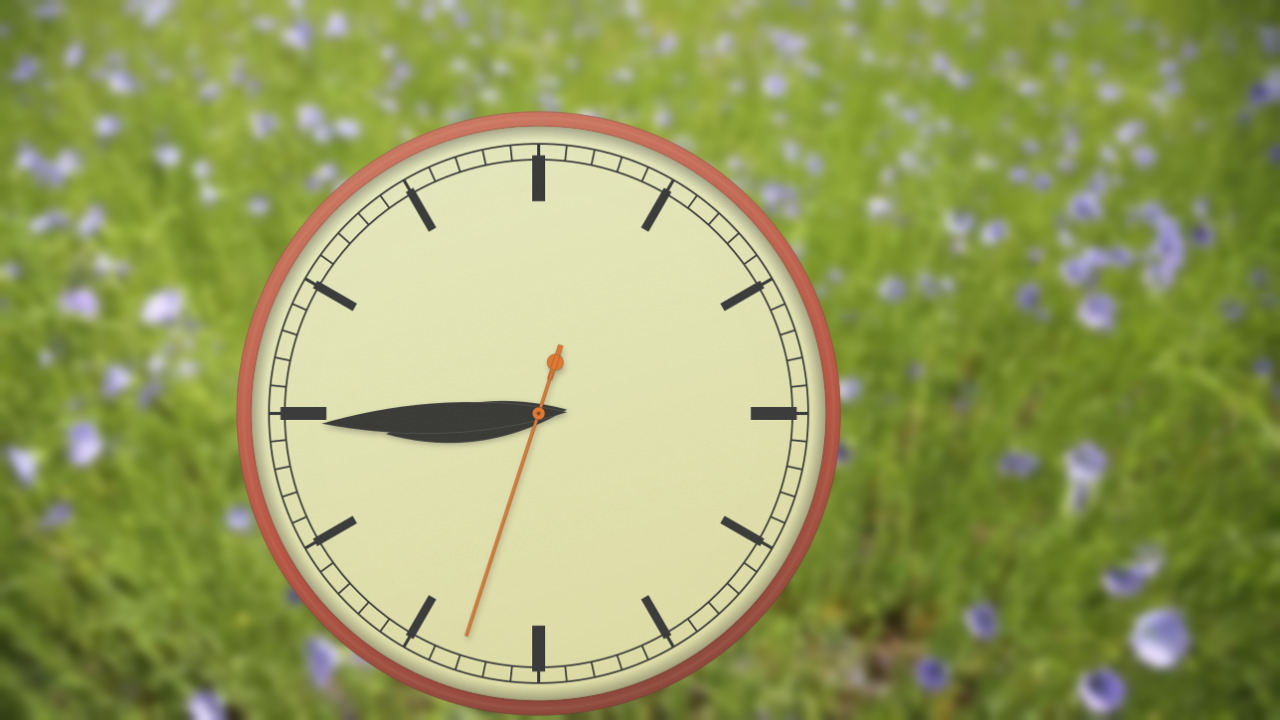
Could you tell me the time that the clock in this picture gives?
8:44:33
